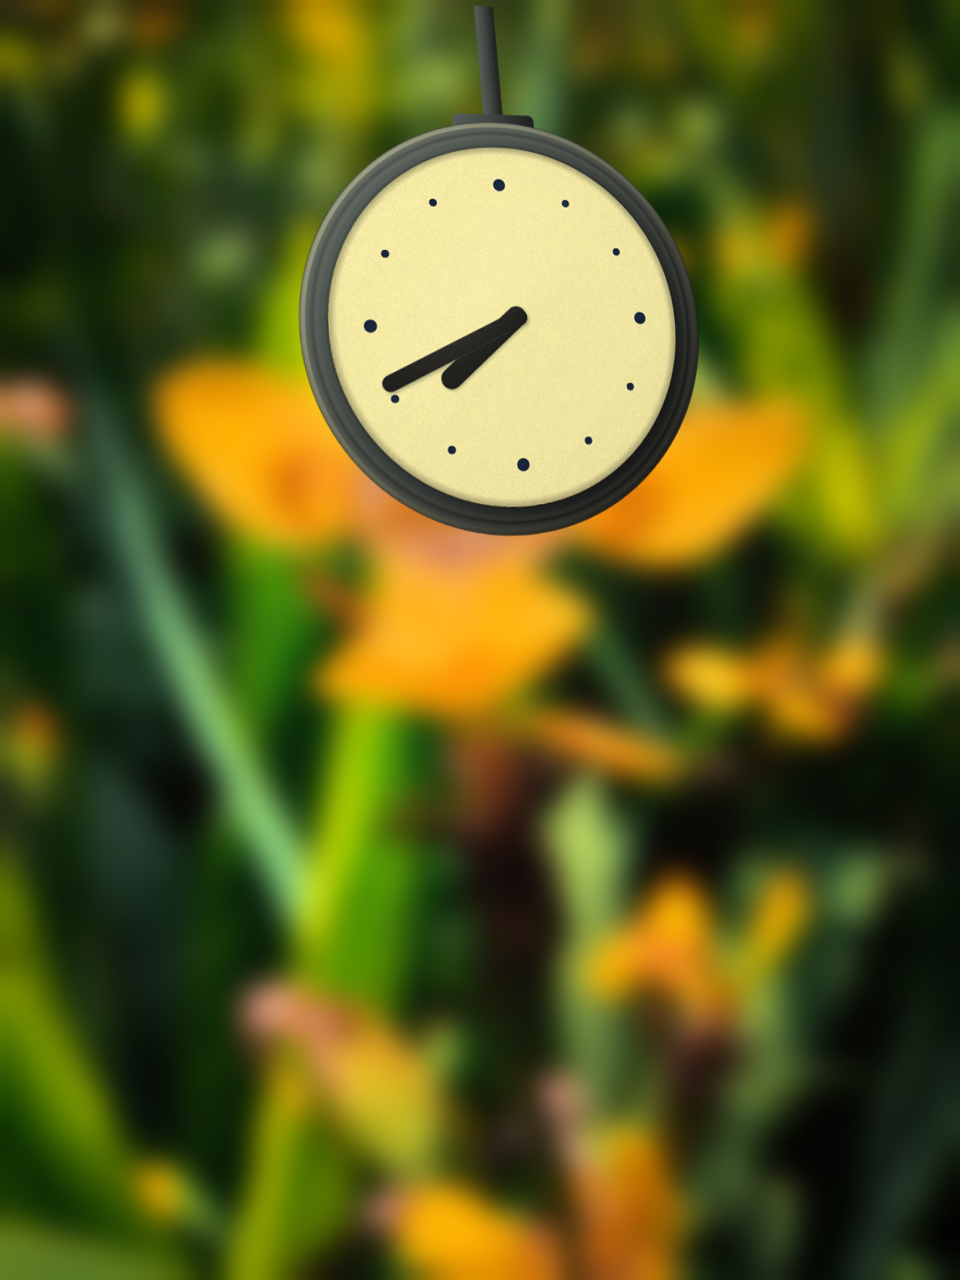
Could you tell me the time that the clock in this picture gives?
7:41
